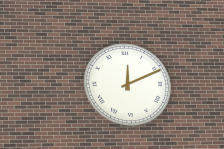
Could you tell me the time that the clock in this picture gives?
12:11
